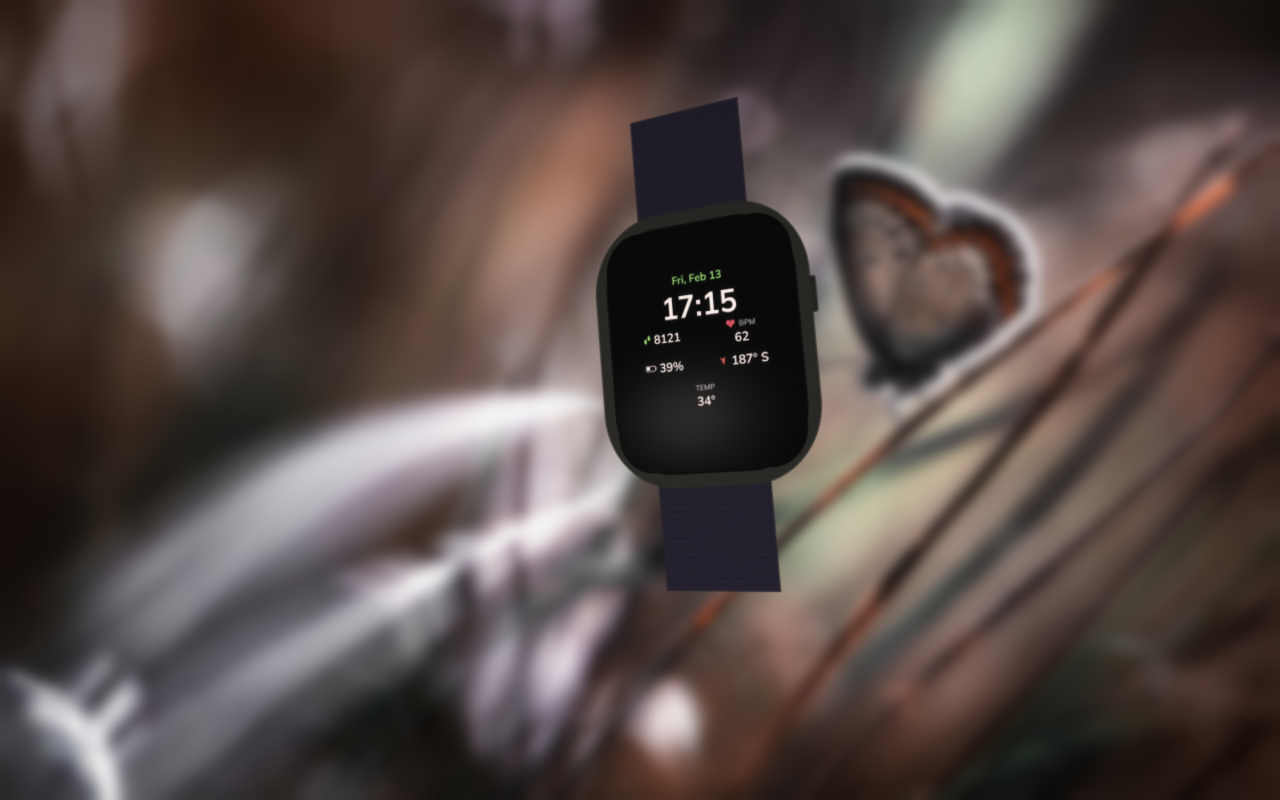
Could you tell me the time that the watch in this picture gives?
17:15
